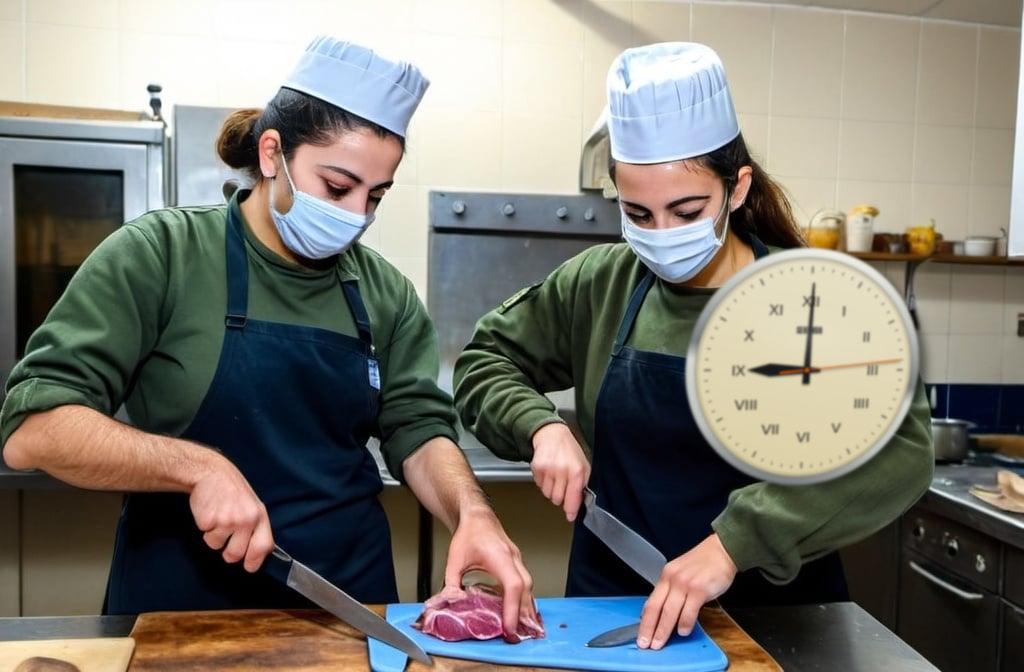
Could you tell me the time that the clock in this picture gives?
9:00:14
